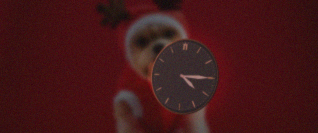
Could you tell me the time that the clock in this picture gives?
4:15
